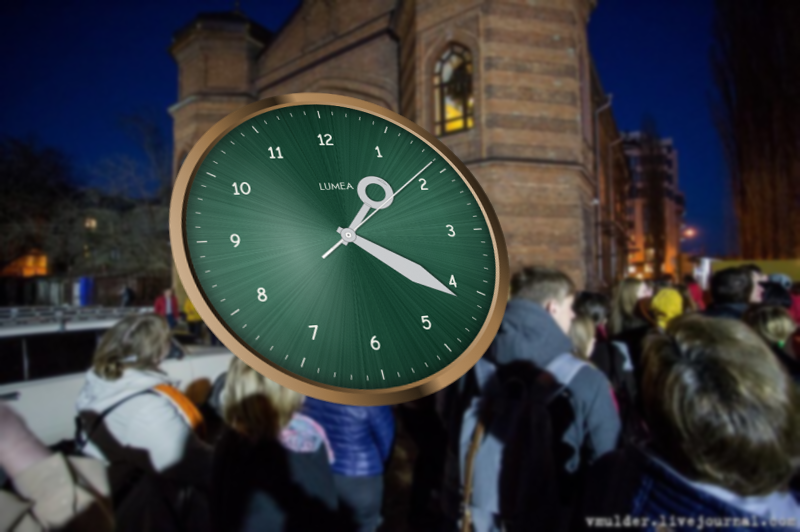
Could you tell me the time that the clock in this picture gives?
1:21:09
